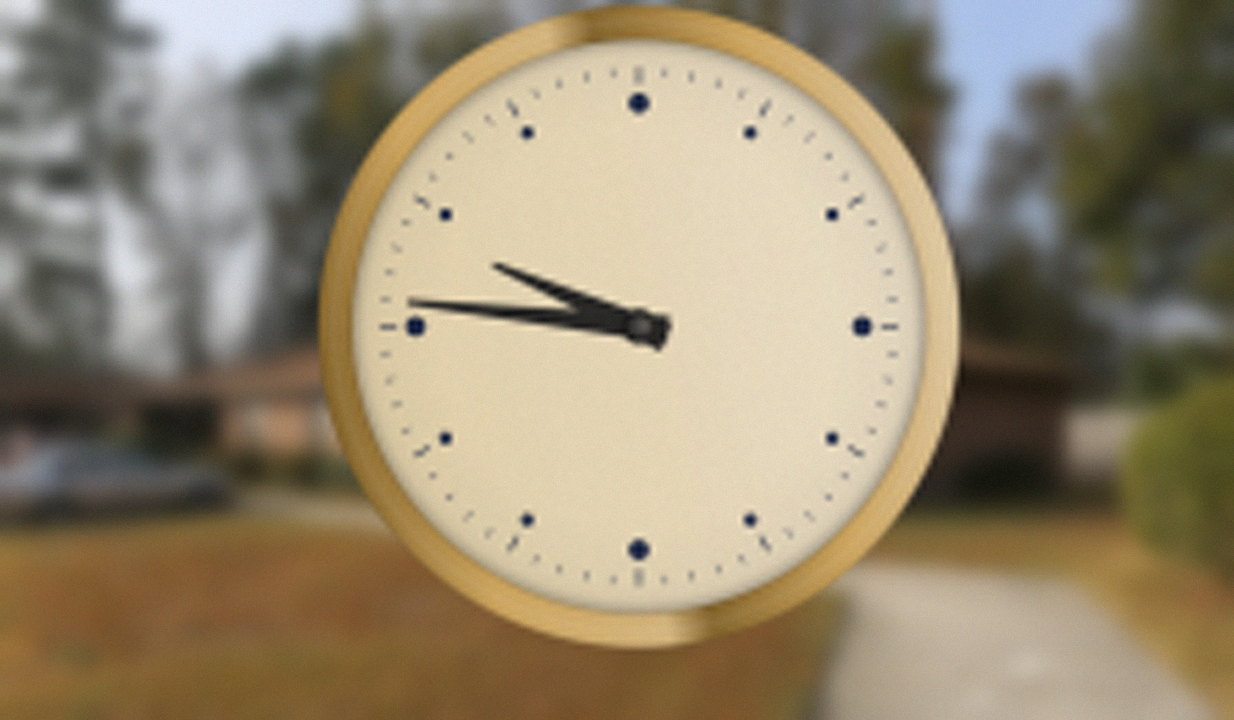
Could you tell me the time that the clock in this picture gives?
9:46
